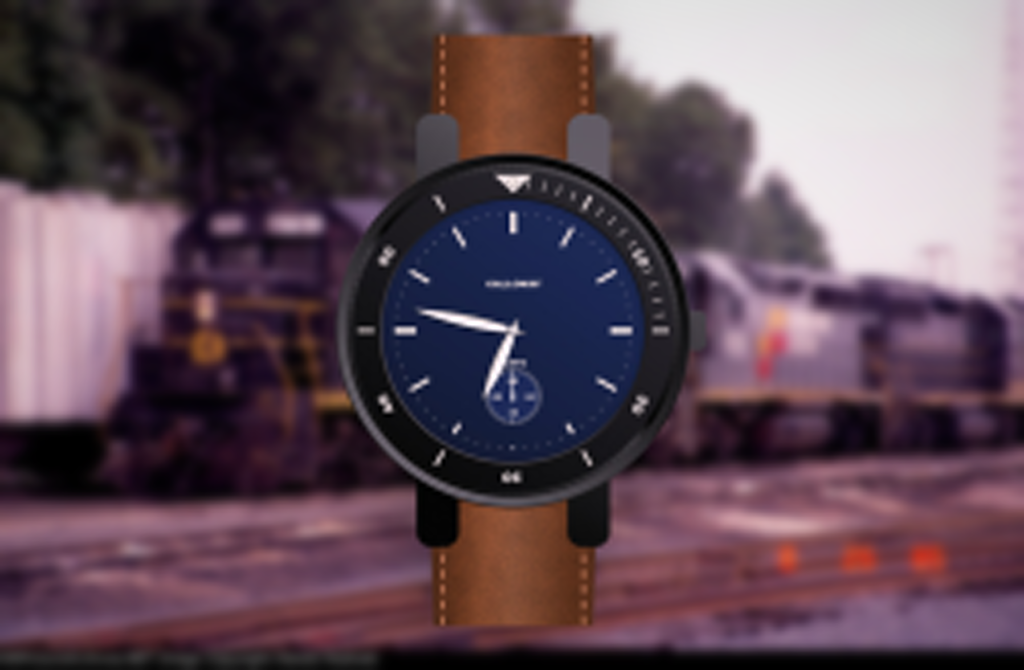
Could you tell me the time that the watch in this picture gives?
6:47
